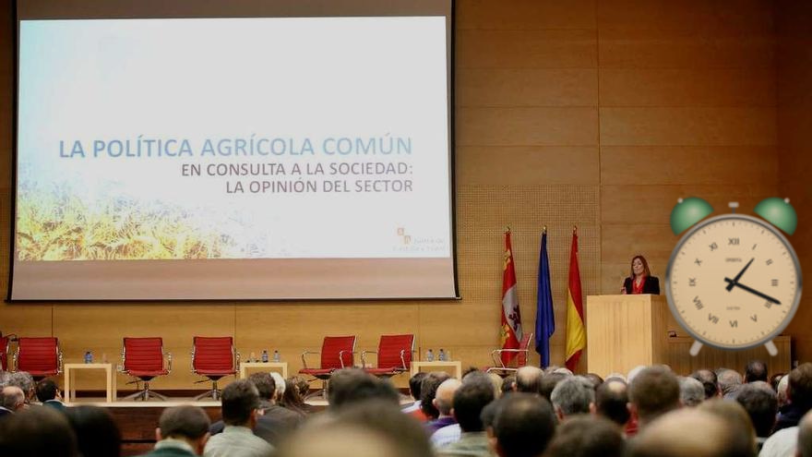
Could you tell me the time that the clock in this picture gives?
1:19
